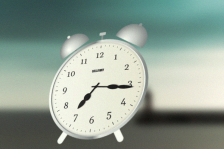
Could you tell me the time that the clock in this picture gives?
7:16
